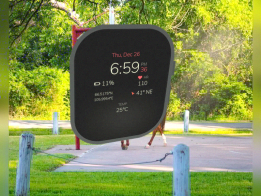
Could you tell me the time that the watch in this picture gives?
6:59
